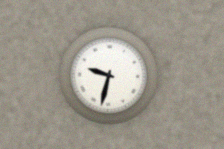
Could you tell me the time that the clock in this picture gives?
9:32
